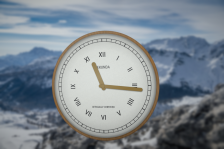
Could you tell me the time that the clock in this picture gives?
11:16
